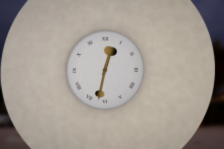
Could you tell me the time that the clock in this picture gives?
12:32
